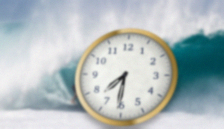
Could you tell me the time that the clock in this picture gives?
7:31
